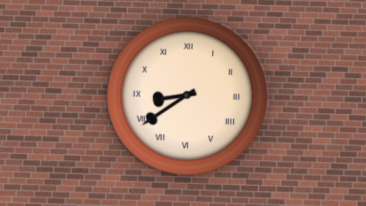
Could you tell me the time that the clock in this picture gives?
8:39
